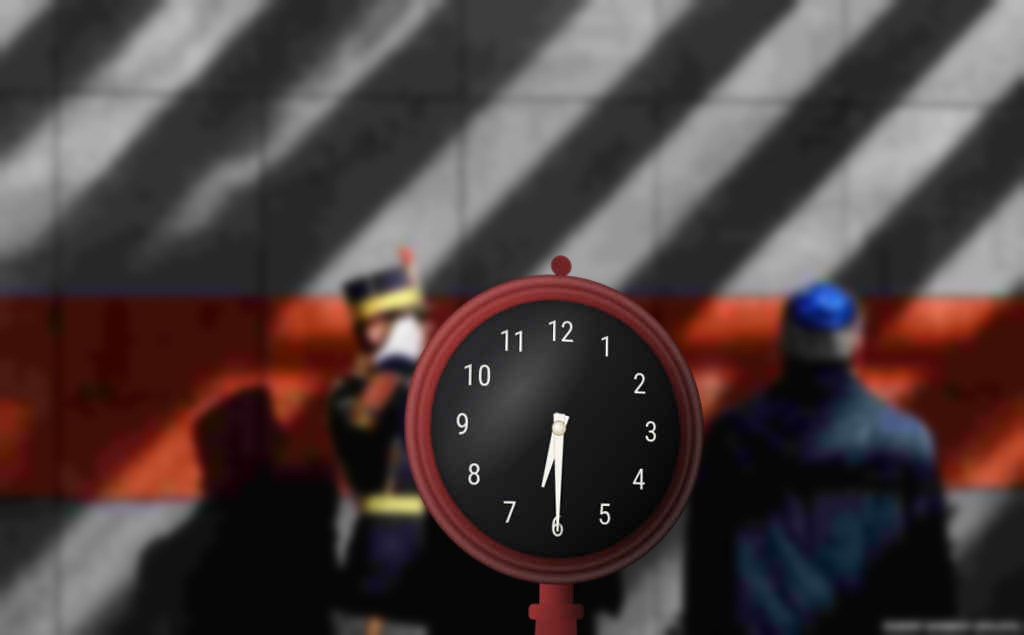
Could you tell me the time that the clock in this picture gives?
6:30
